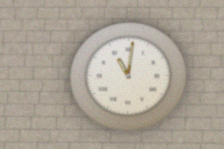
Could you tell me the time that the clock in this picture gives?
11:01
